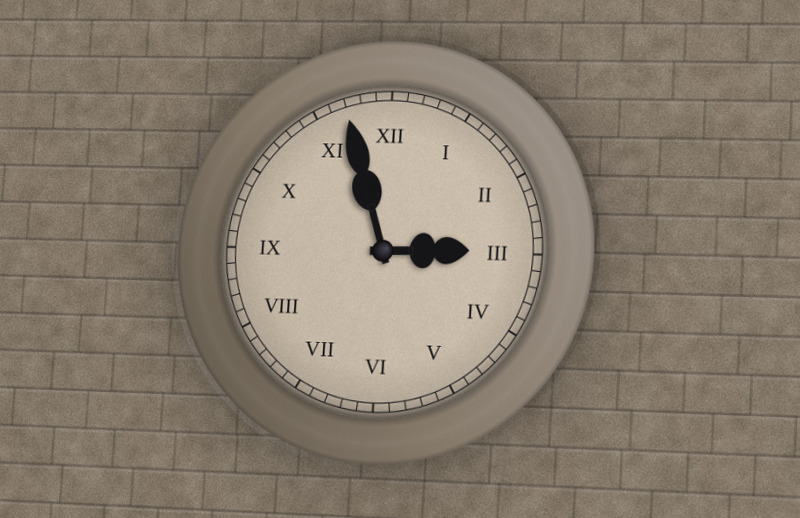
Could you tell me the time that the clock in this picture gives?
2:57
